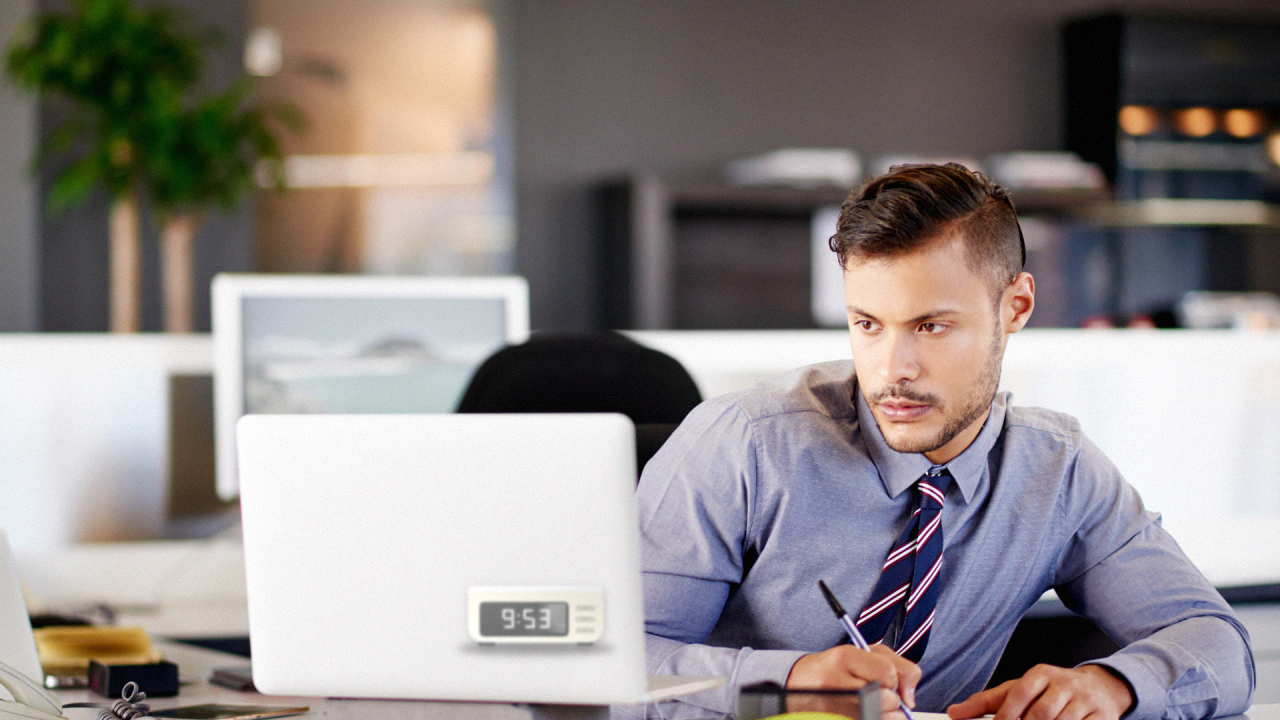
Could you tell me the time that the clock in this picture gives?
9:53
